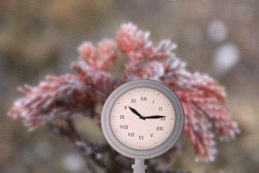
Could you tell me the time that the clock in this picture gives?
10:14
